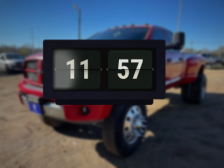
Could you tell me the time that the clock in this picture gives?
11:57
